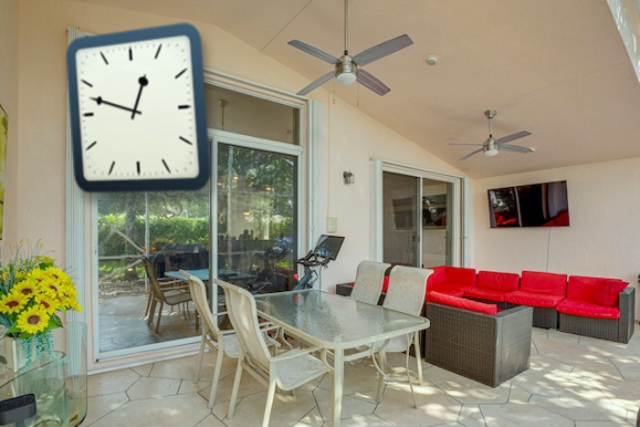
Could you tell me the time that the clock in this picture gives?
12:48
